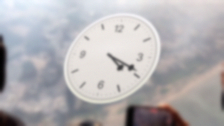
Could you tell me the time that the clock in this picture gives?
4:19
